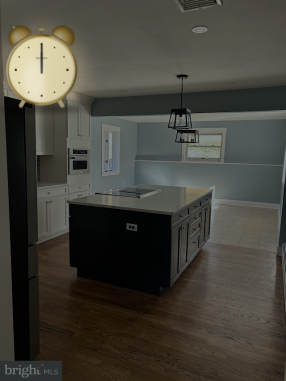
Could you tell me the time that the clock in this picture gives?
12:00
